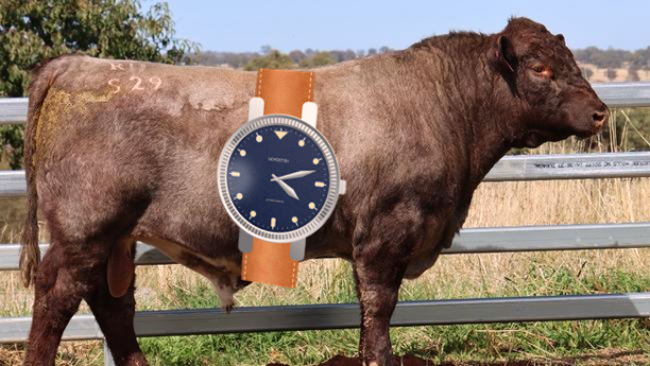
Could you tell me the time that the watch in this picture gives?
4:12
